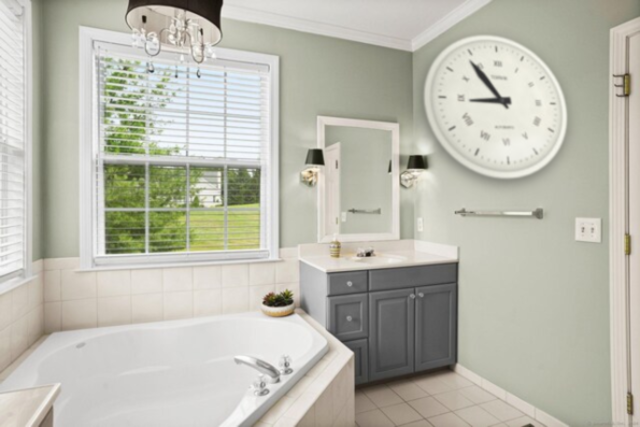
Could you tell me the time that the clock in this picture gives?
8:54
